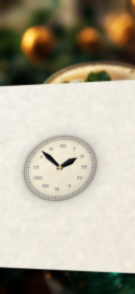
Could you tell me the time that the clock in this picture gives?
1:52
